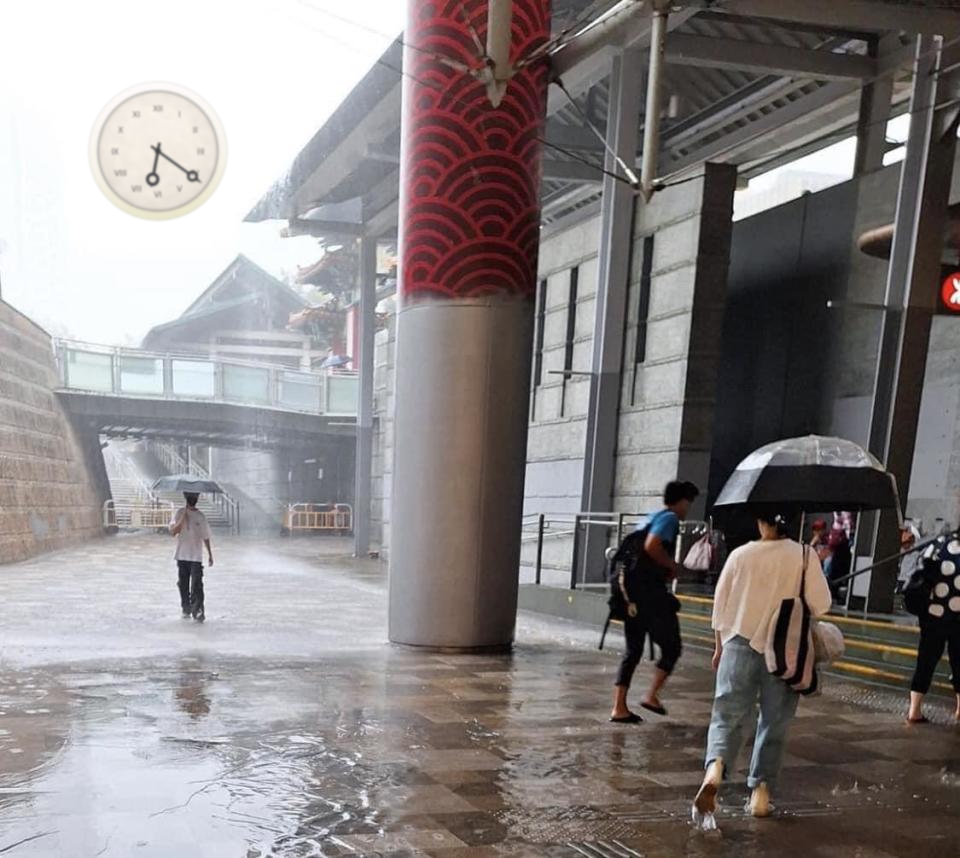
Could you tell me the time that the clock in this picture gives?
6:21
